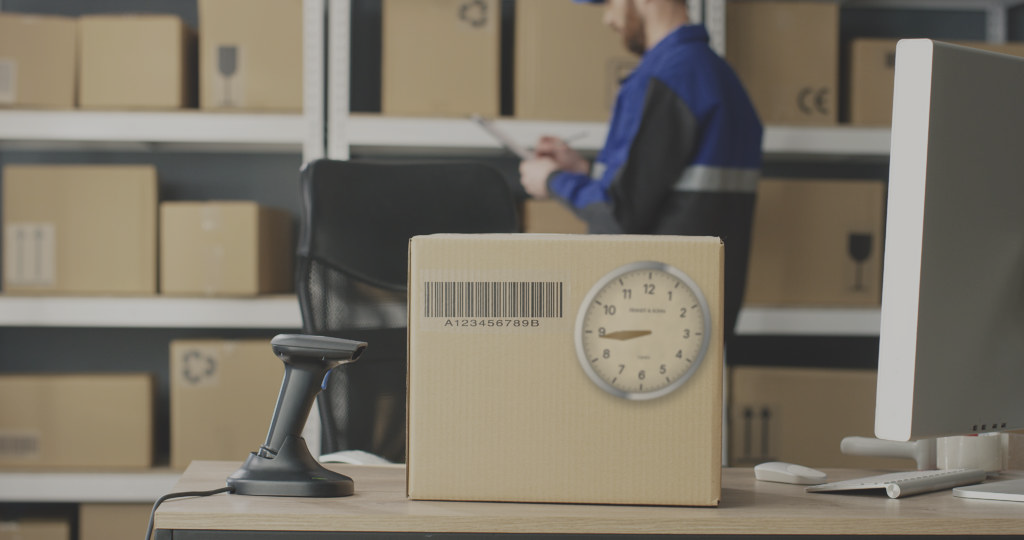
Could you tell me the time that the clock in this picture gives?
8:44
